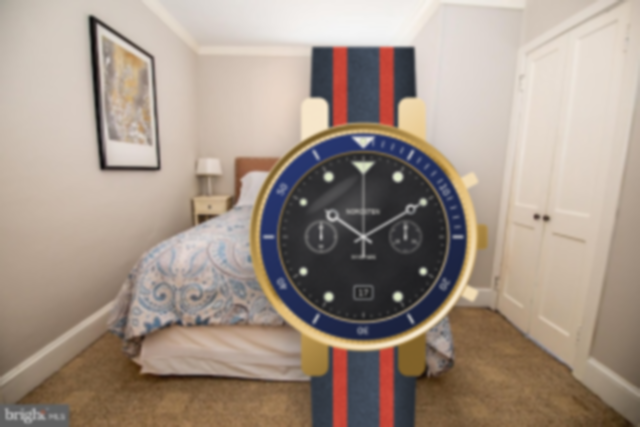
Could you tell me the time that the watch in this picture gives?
10:10
